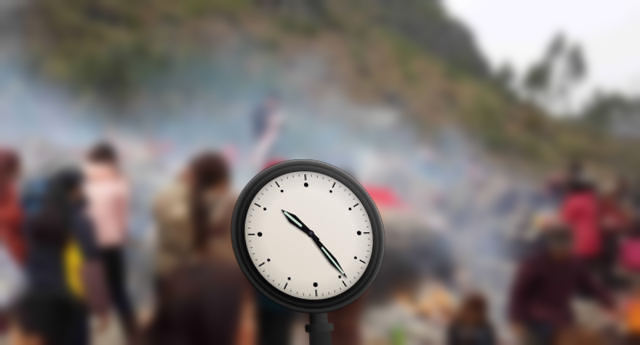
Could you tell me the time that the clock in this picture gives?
10:24
